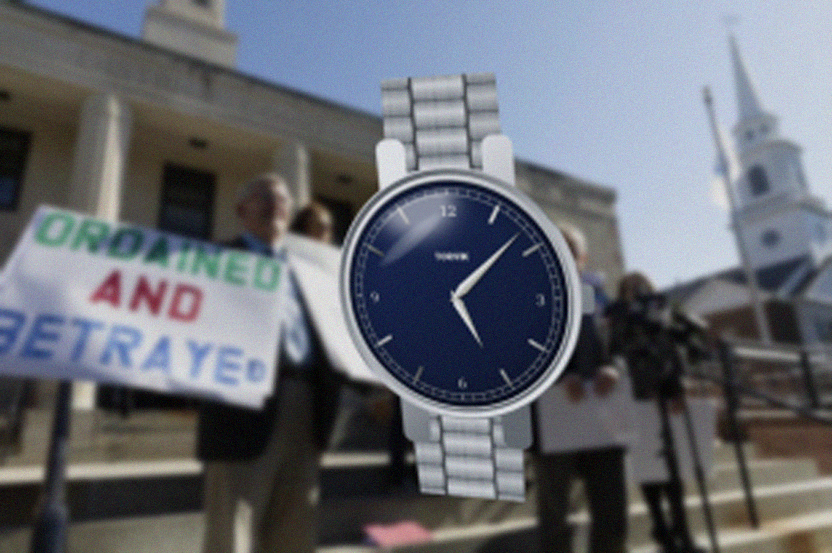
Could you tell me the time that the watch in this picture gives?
5:08
